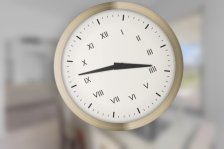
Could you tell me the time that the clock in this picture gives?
3:47
